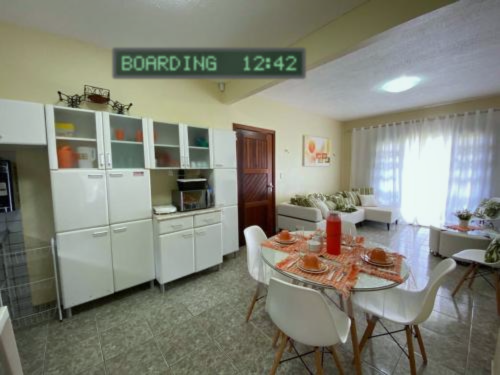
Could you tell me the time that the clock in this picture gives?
12:42
